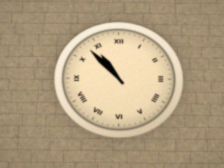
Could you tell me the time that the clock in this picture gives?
10:53
